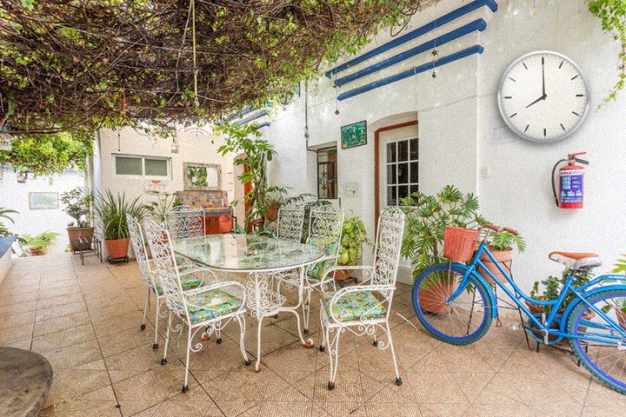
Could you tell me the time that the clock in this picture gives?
8:00
